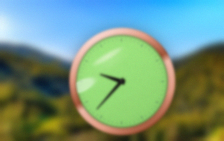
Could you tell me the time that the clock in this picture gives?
9:37
